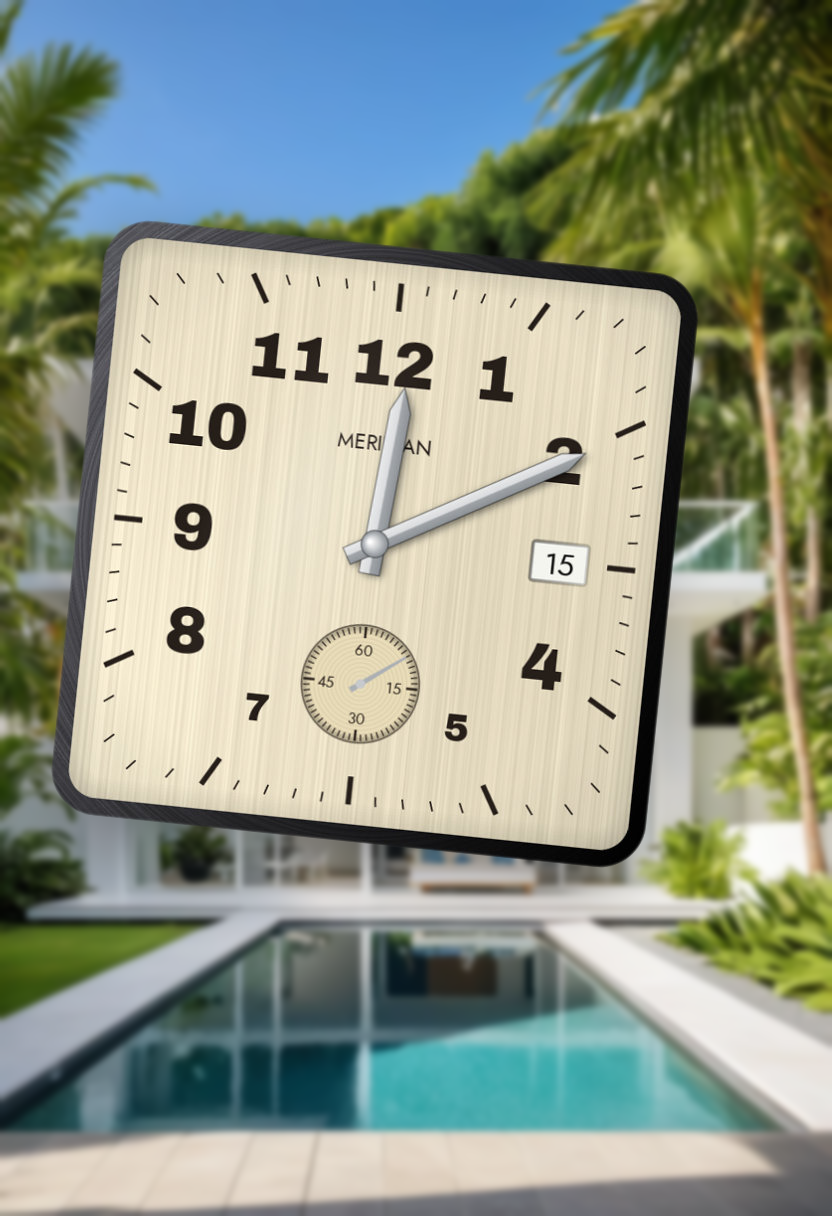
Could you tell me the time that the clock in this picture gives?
12:10:09
